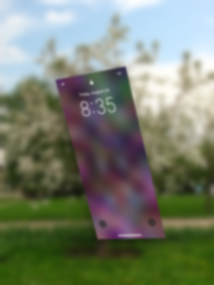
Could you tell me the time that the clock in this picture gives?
8:35
